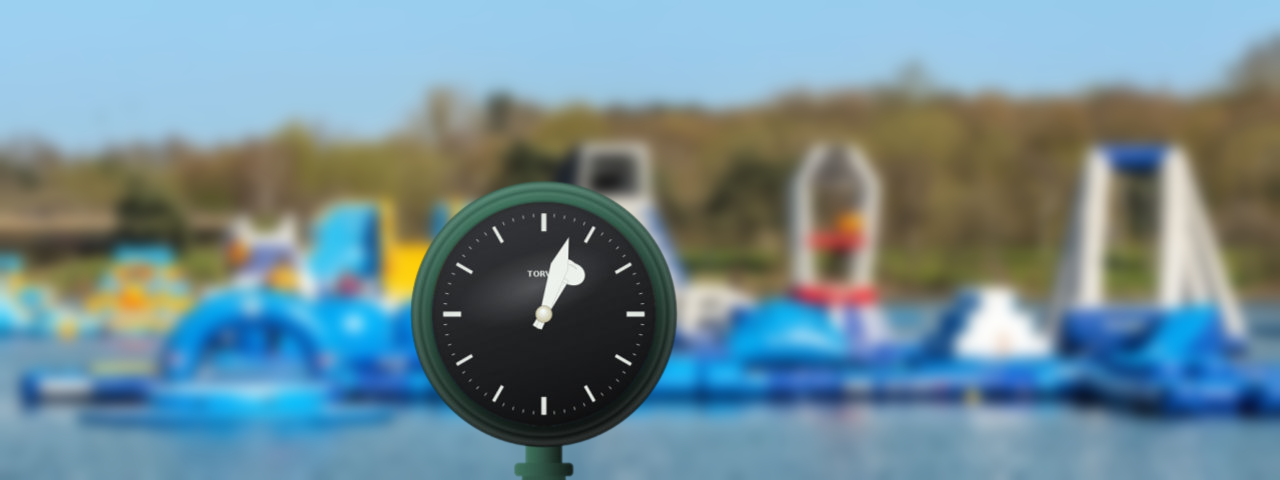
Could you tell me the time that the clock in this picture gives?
1:03
